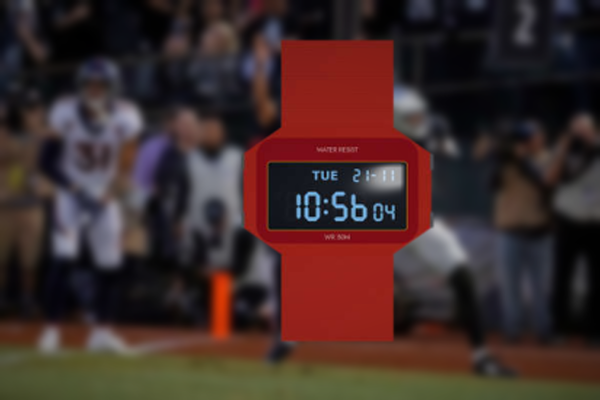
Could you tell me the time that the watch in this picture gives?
10:56:04
